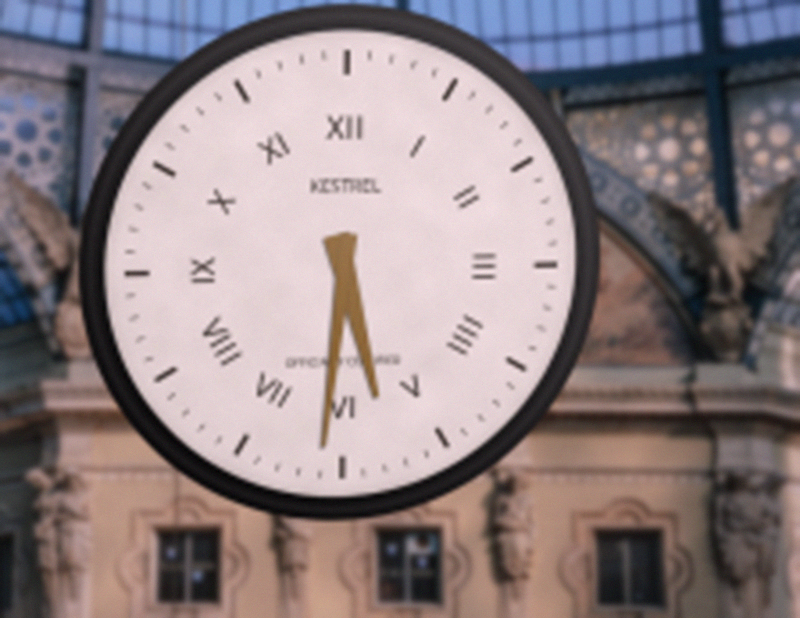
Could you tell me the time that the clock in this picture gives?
5:31
